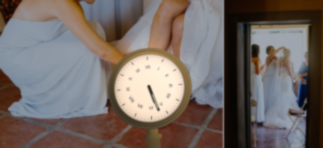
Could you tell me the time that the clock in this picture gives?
5:27
